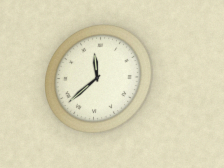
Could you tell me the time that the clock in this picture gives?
11:38
